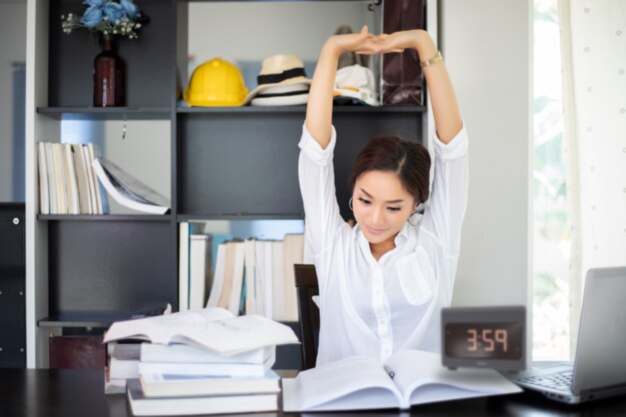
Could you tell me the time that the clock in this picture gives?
3:59
